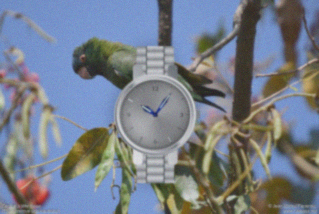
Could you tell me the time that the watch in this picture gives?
10:06
